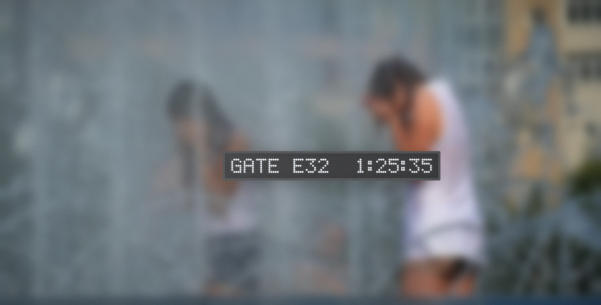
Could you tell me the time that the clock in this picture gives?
1:25:35
